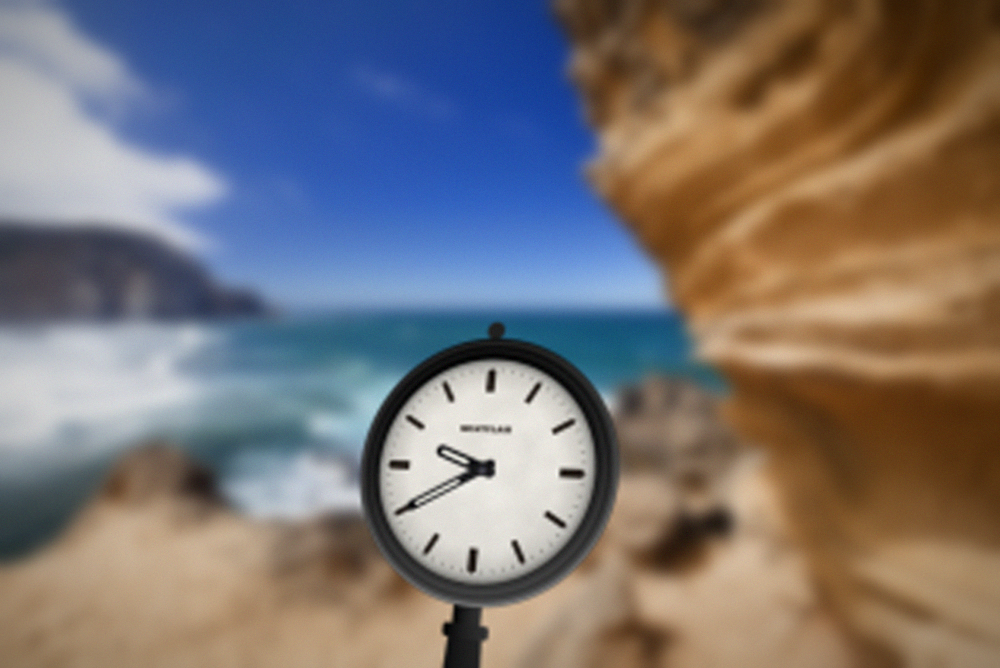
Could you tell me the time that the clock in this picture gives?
9:40
